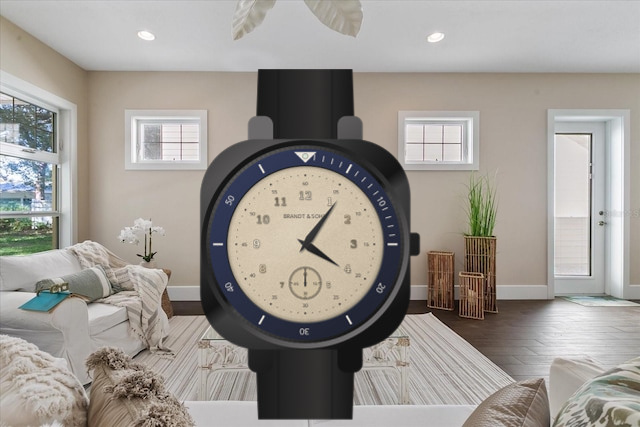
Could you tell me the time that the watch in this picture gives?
4:06
